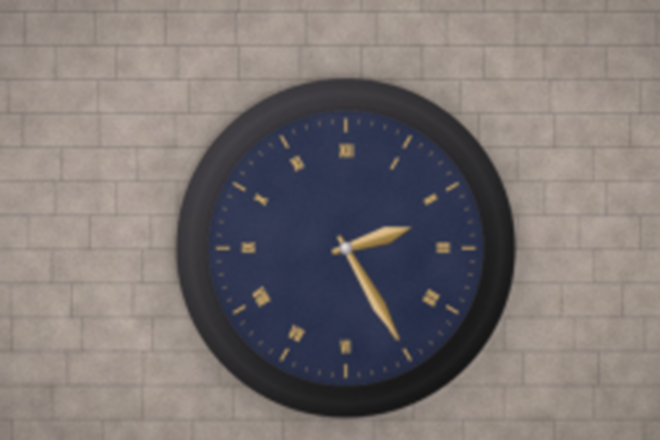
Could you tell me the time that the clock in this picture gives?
2:25
